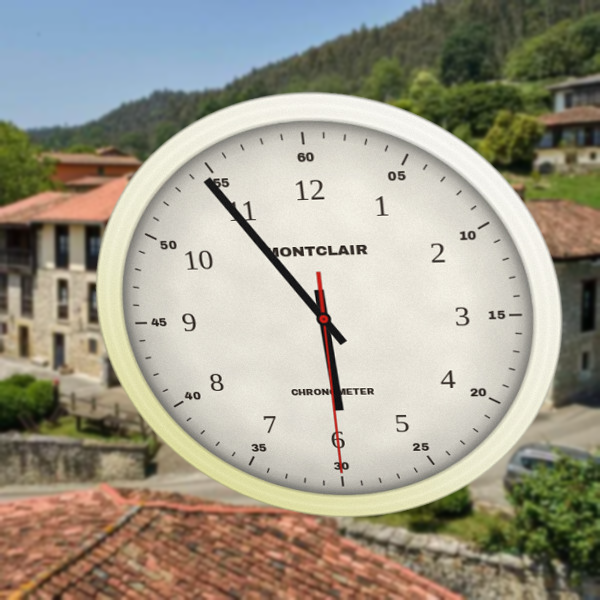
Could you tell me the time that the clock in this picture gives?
5:54:30
